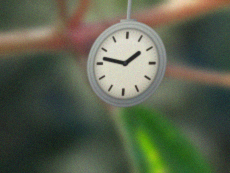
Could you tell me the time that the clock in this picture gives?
1:47
